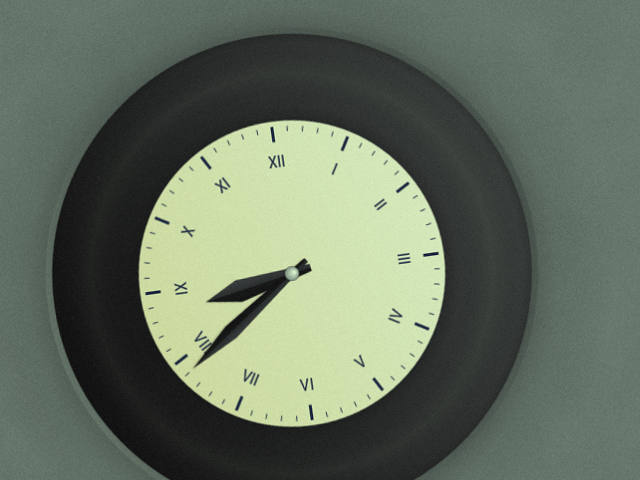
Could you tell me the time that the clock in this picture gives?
8:39
